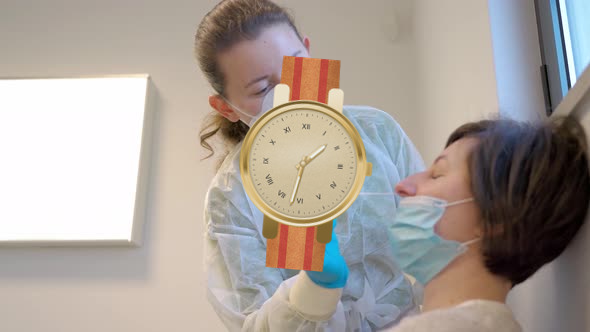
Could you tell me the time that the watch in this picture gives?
1:32
